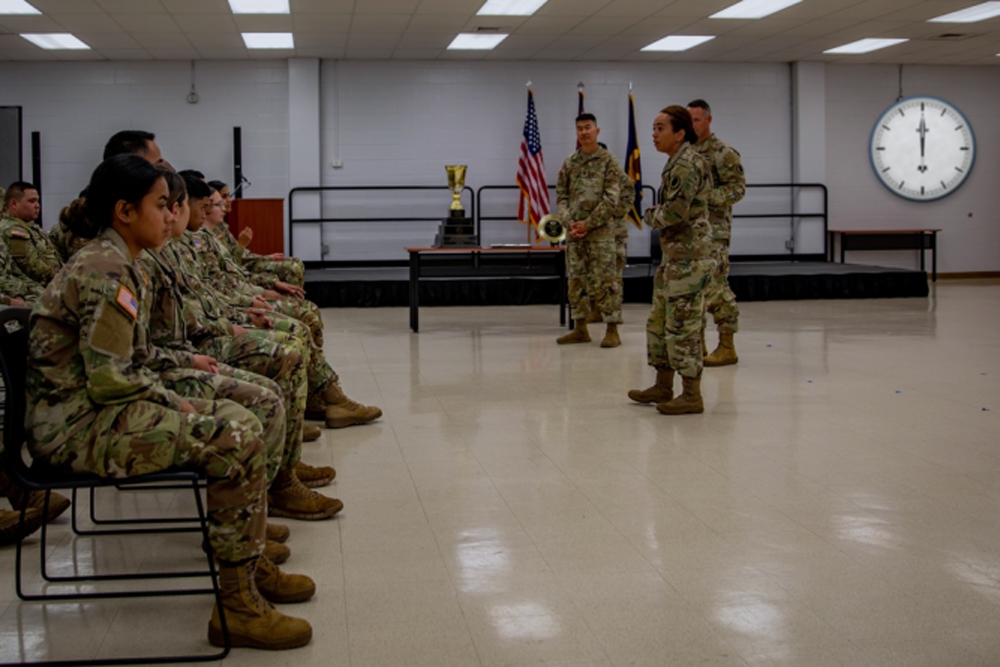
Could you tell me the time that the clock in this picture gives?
6:00
